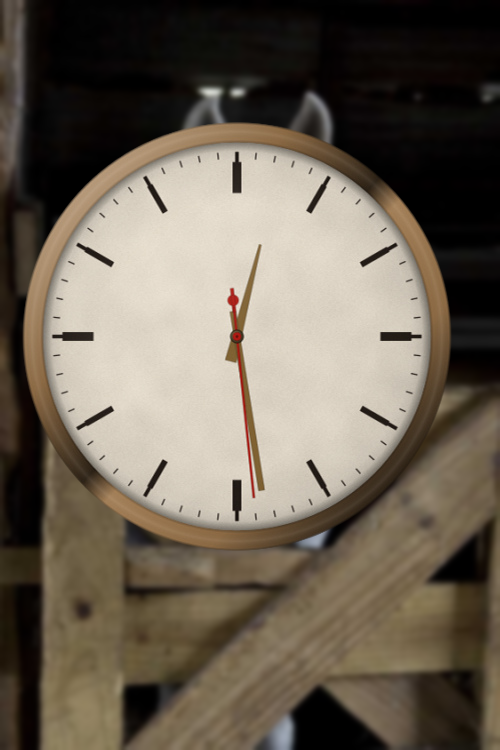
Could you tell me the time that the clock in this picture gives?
12:28:29
